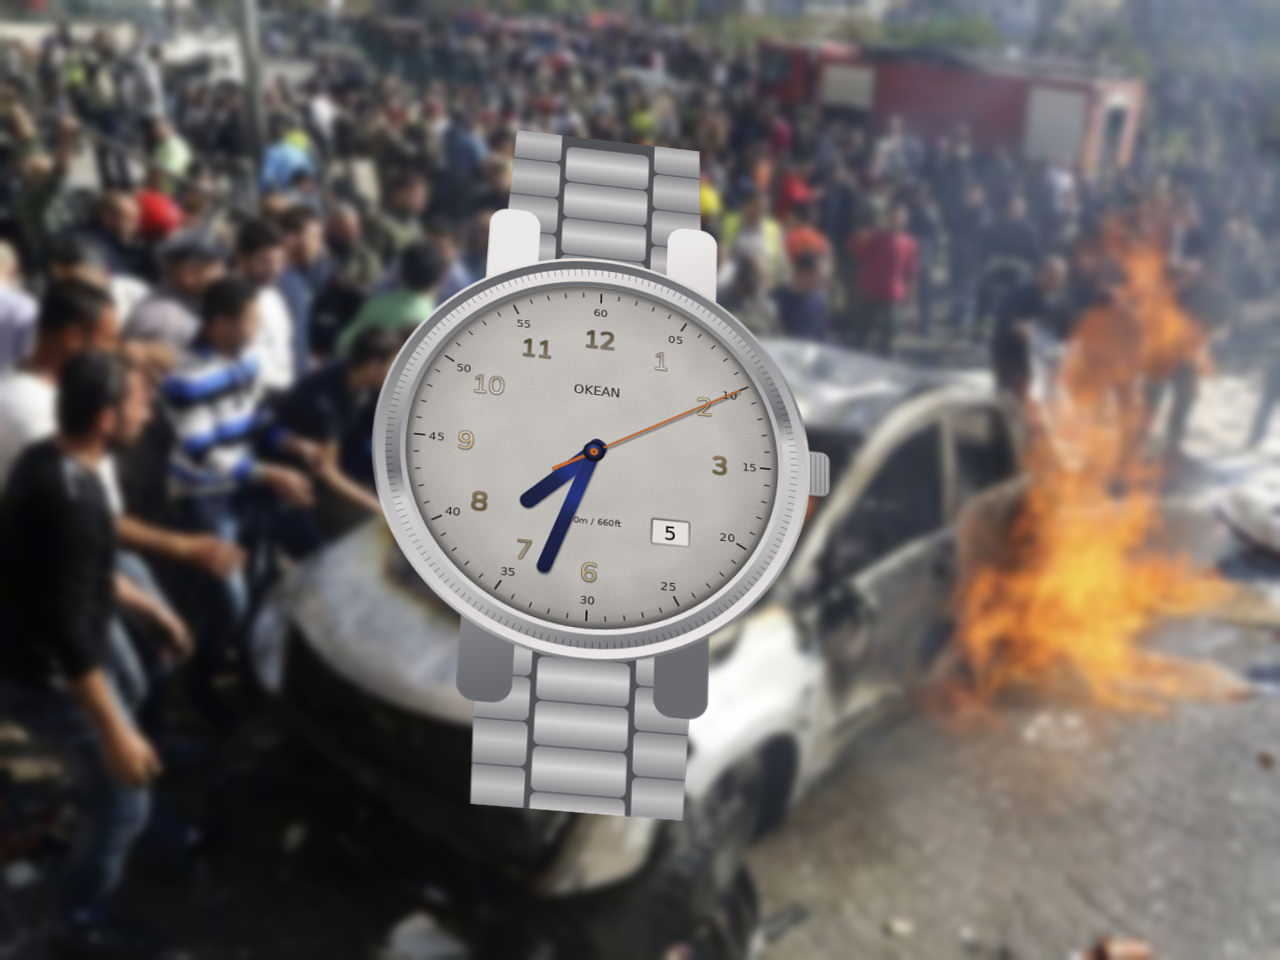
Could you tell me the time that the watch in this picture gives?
7:33:10
